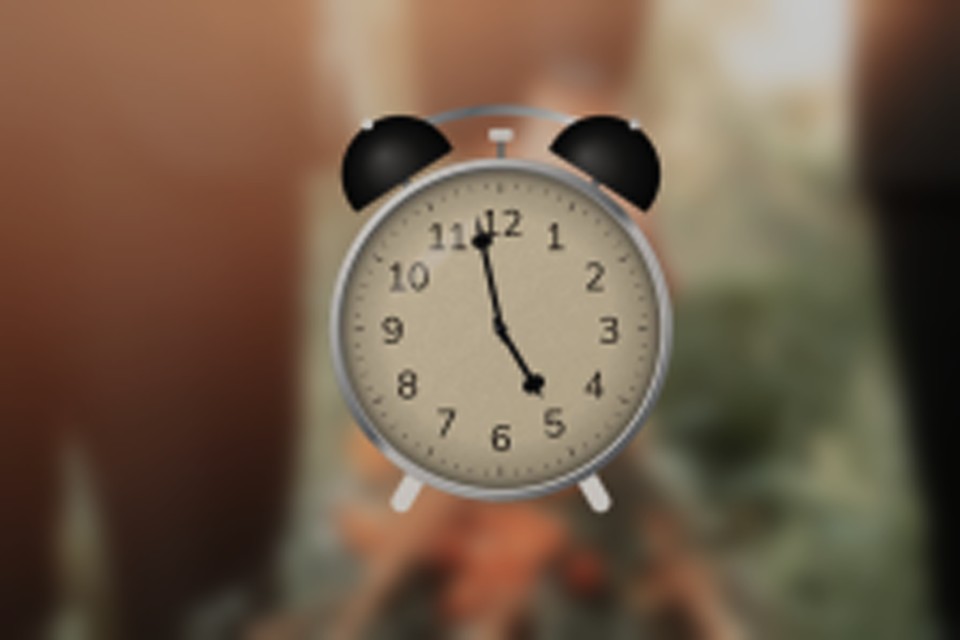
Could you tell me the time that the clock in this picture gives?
4:58
